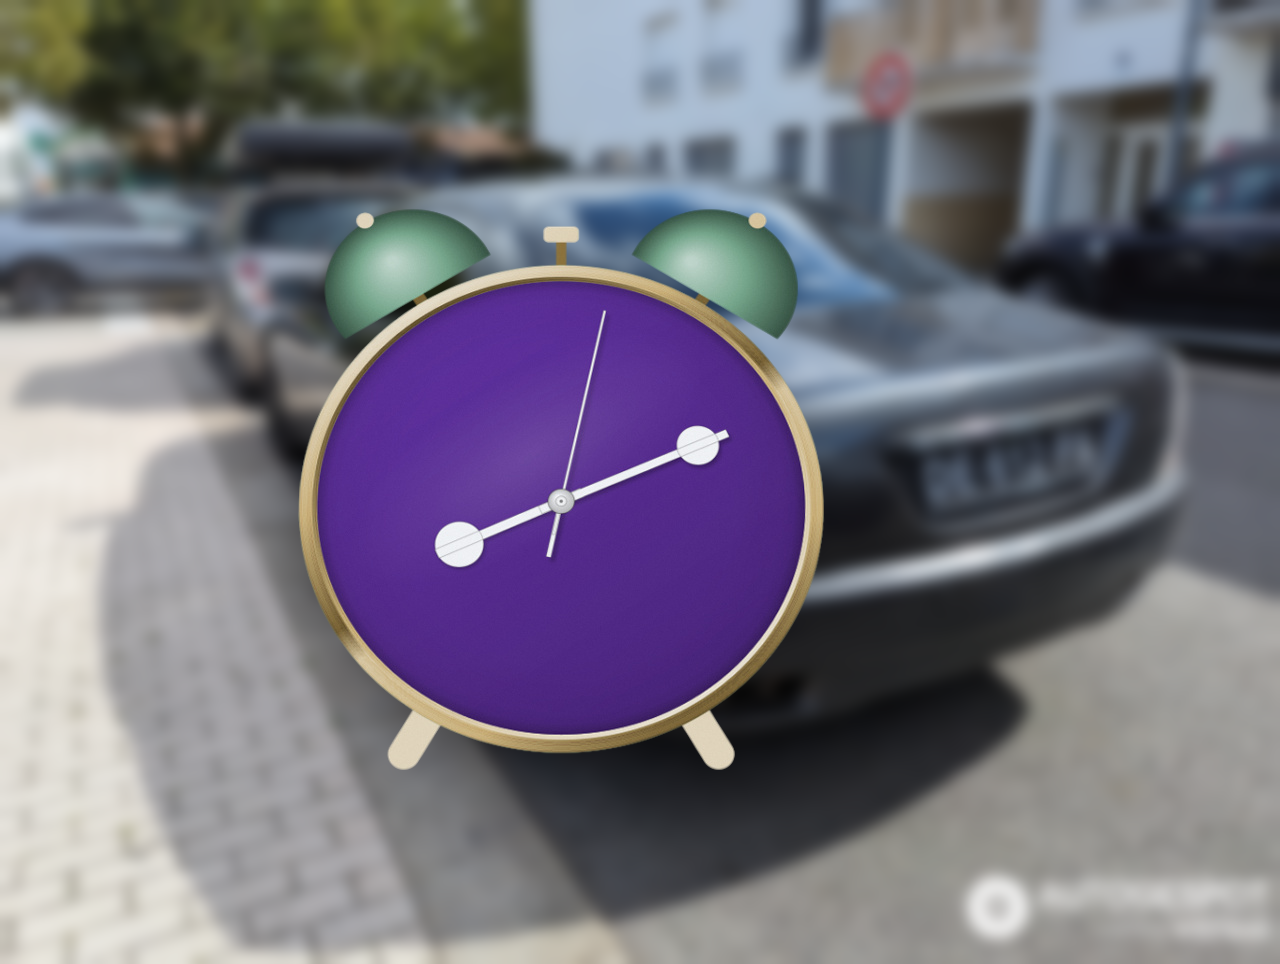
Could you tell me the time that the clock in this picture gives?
8:11:02
